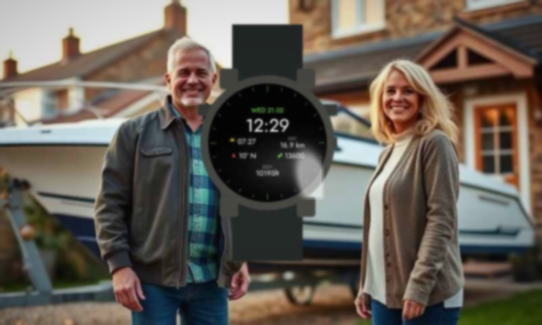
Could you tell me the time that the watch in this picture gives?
12:29
